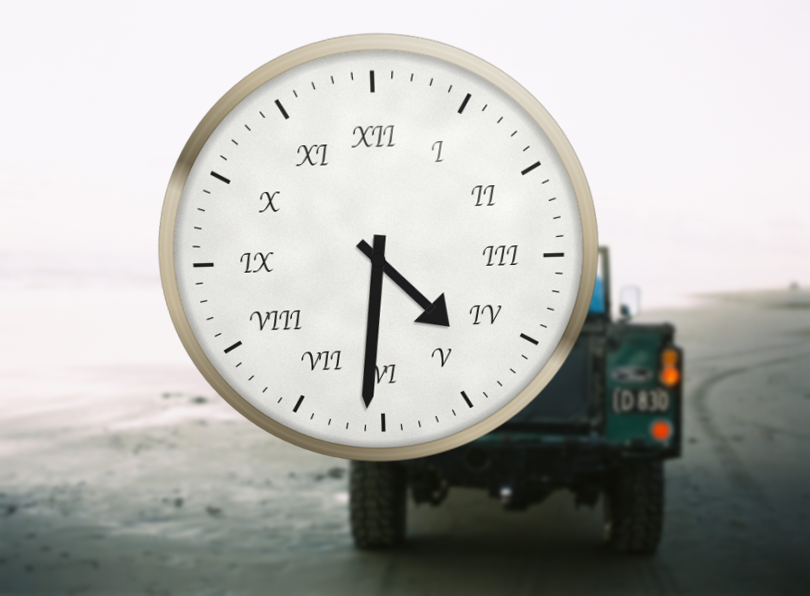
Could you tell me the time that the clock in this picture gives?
4:31
